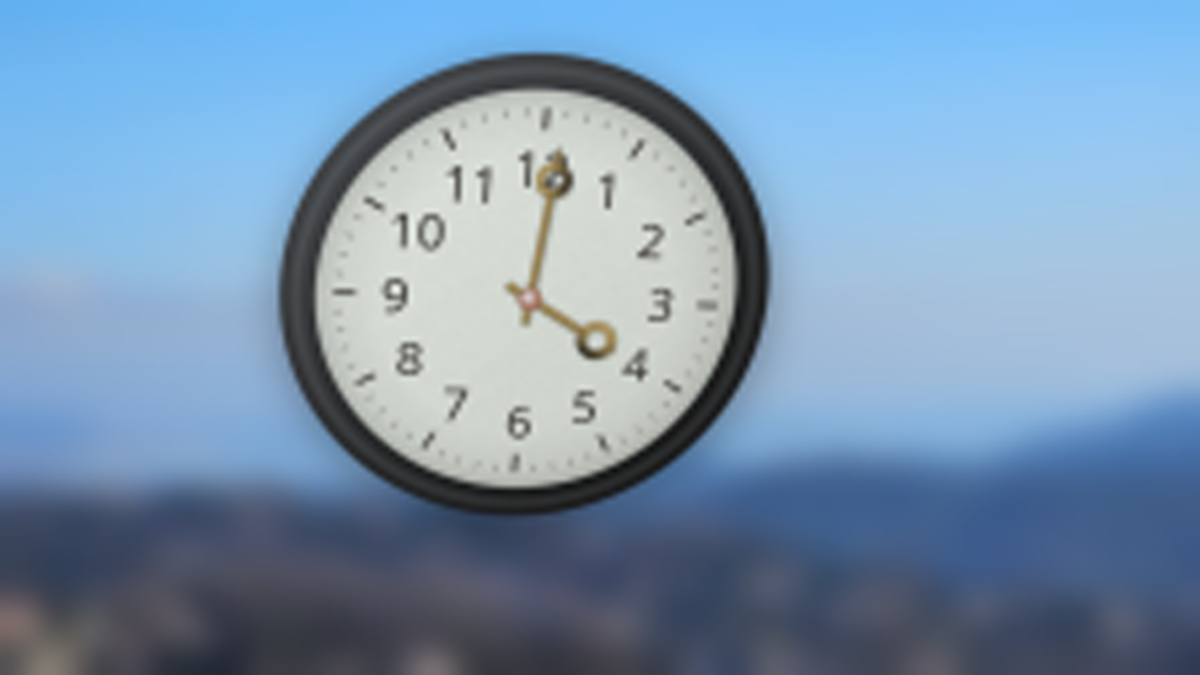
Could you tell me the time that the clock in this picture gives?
4:01
